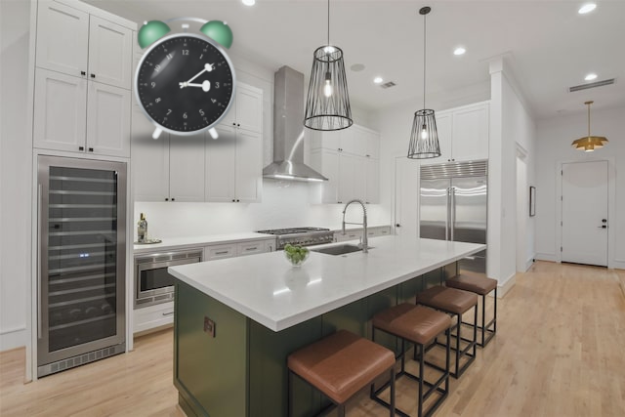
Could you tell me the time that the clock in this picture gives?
3:09
